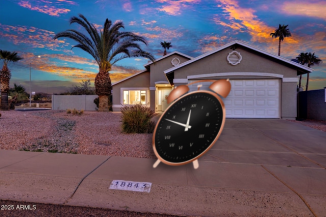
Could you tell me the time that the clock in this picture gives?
11:48
